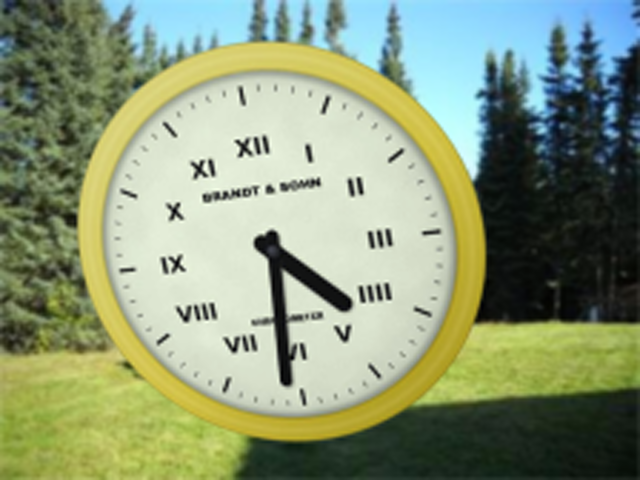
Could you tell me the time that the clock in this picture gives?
4:31
